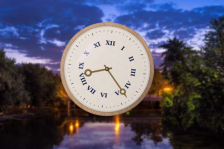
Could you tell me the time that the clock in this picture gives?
8:23
